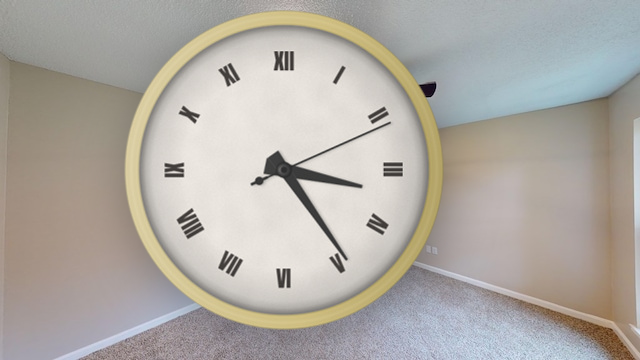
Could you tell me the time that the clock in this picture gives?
3:24:11
